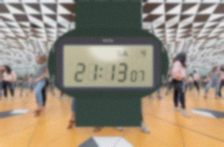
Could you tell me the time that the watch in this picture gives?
21:13:07
